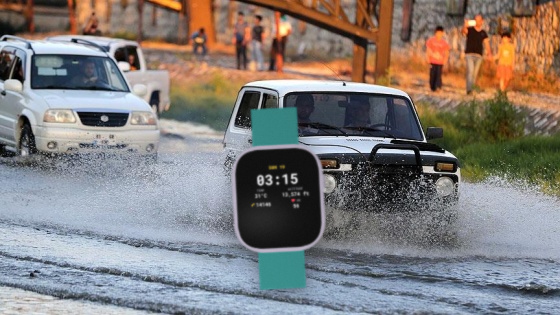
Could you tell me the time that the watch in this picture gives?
3:15
